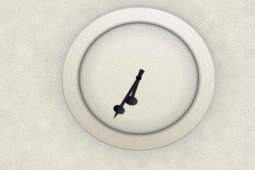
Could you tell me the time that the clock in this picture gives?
6:35
